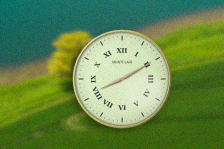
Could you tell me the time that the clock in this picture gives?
8:10
